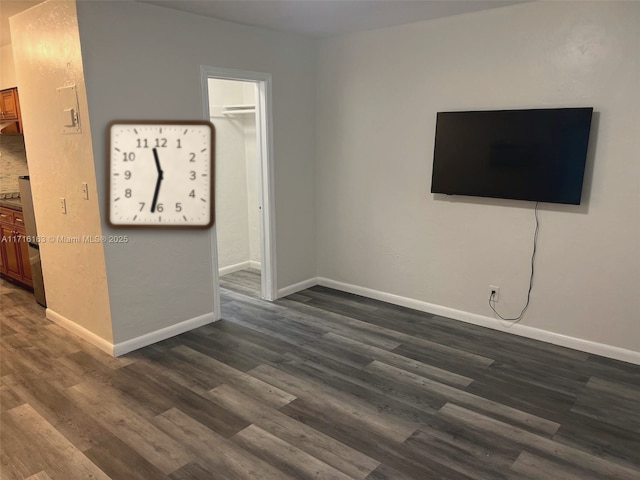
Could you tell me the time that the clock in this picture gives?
11:32
